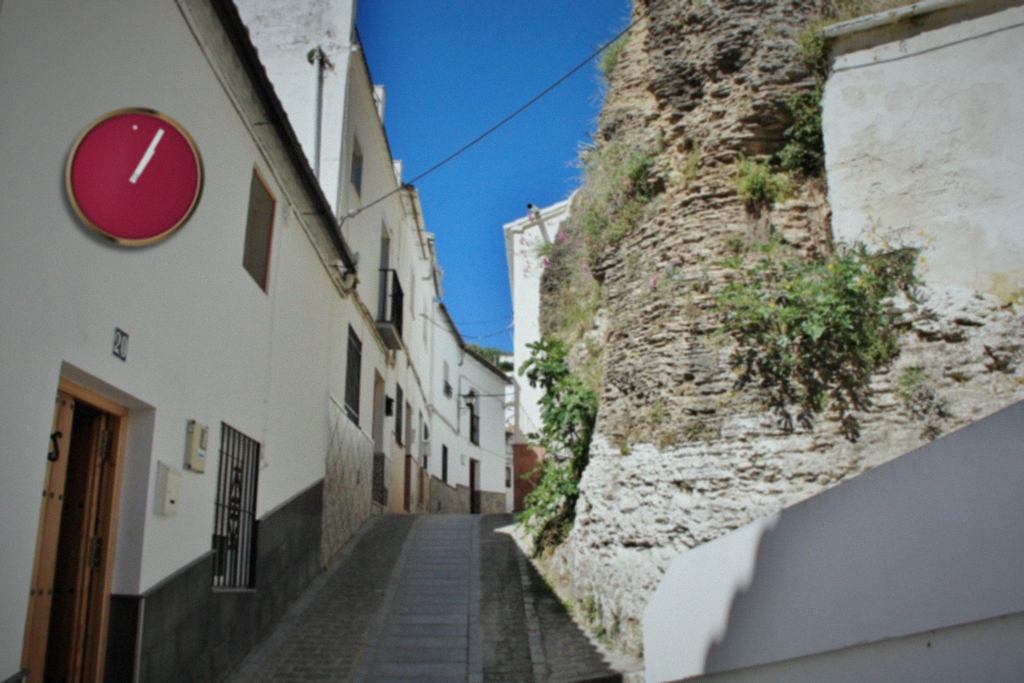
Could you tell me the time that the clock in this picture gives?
1:05
